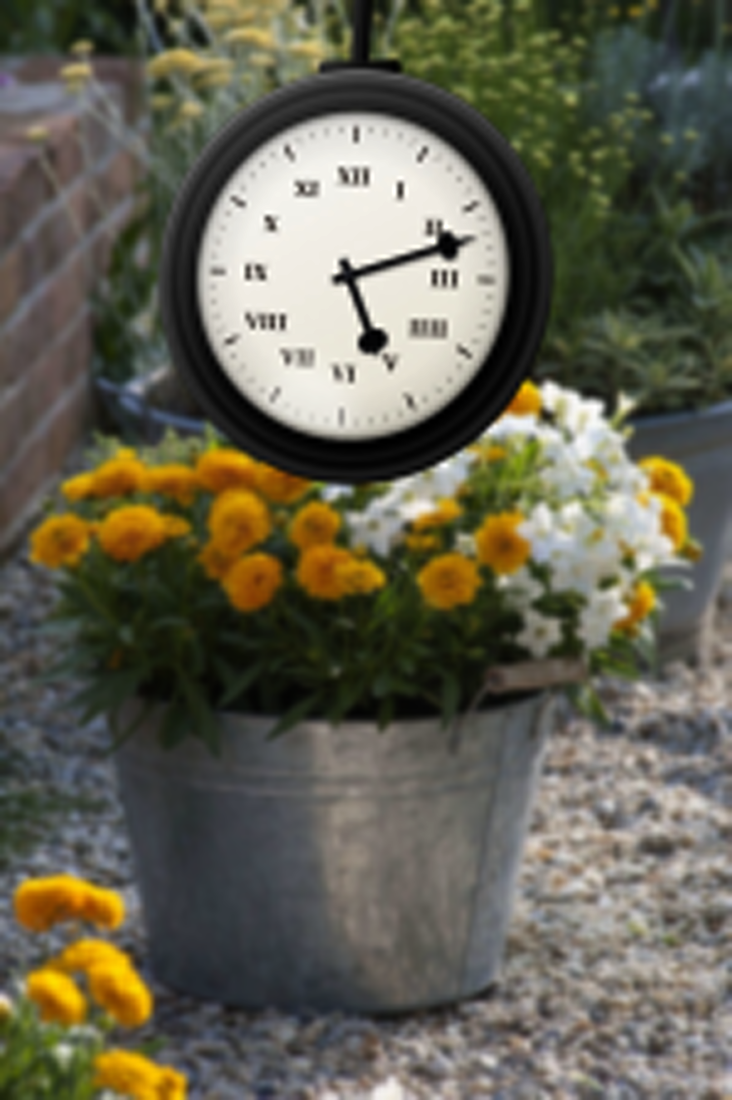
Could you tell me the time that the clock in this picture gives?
5:12
